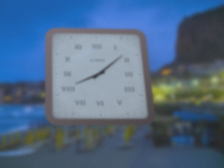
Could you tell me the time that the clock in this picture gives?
8:08
